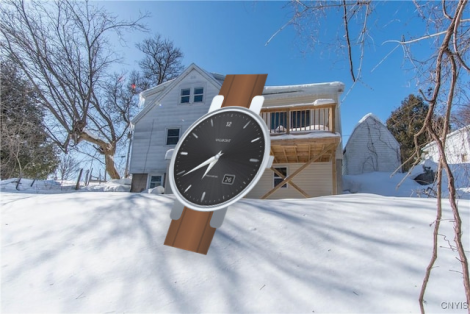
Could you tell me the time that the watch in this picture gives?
6:39
